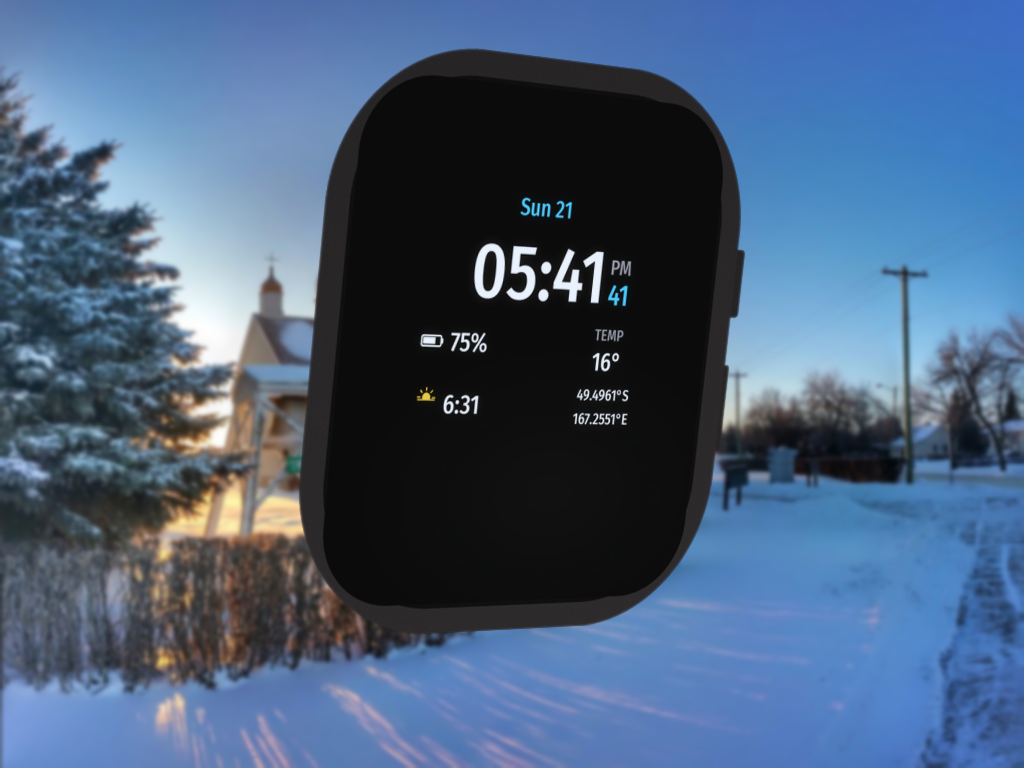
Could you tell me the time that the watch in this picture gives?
5:41:41
